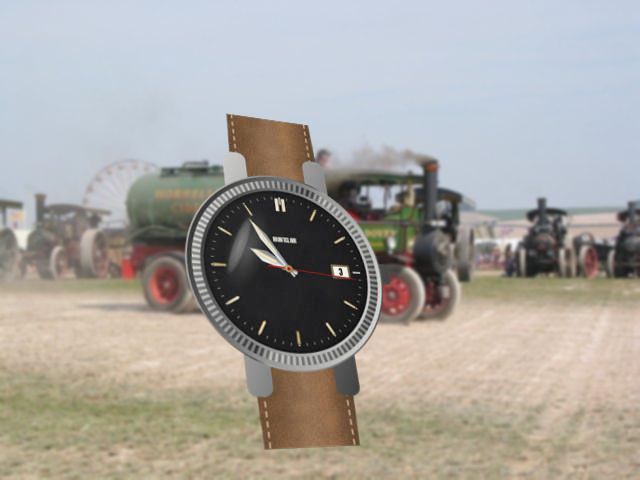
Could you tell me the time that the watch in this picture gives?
9:54:16
